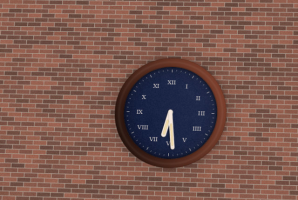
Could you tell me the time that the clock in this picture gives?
6:29
